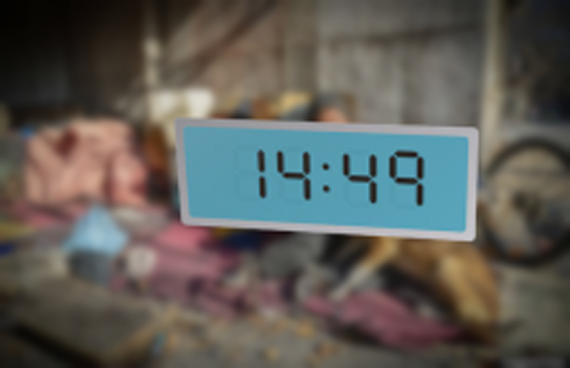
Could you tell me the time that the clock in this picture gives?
14:49
